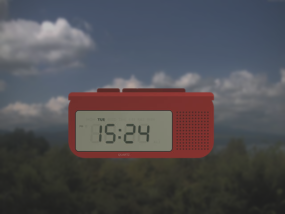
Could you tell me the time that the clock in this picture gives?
15:24
